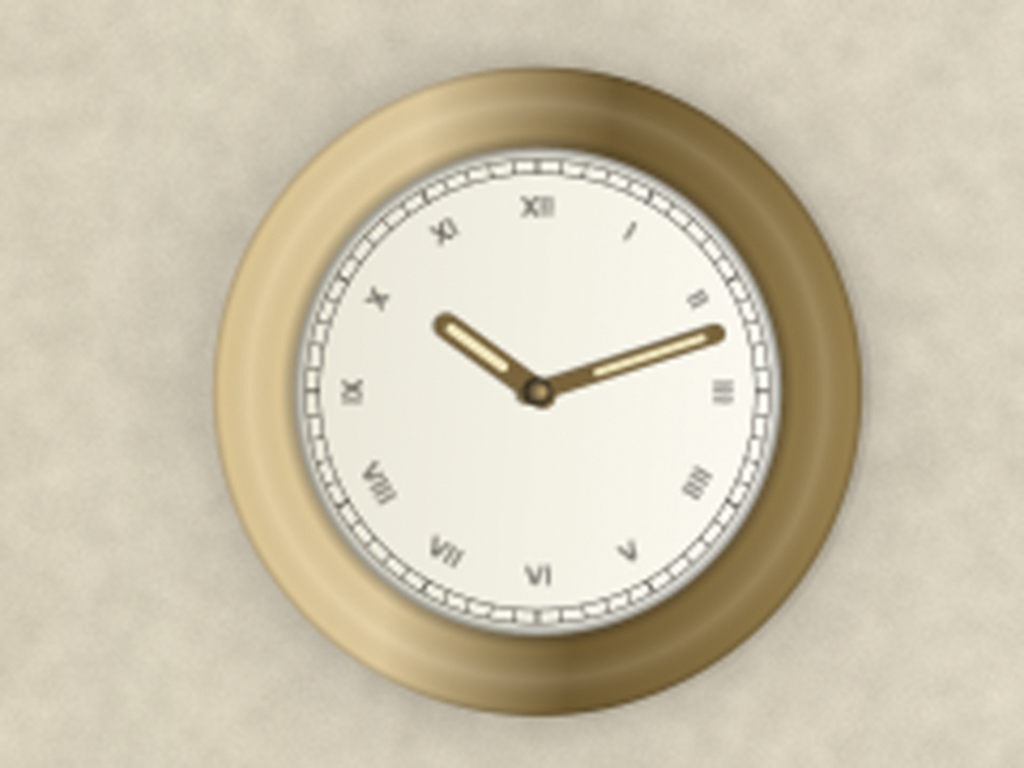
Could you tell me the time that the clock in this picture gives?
10:12
